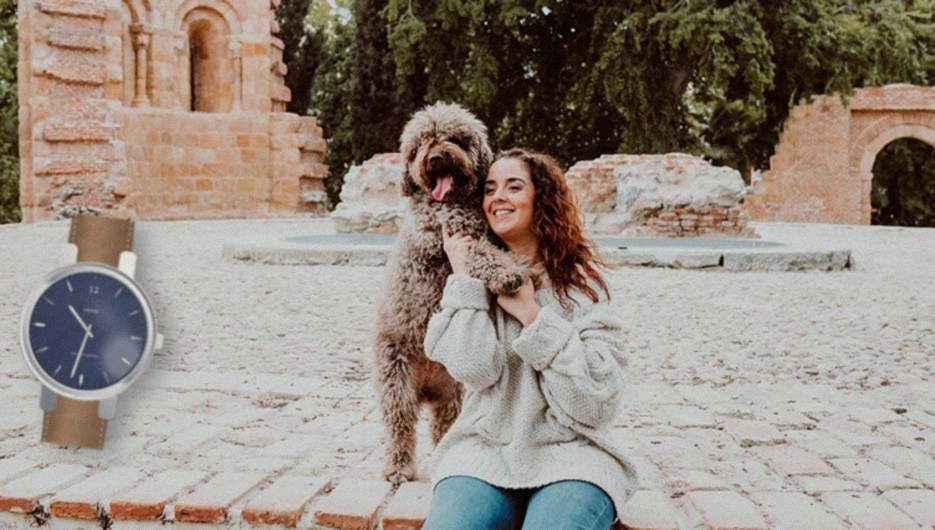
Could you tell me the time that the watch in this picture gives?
10:32
